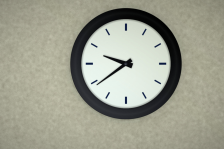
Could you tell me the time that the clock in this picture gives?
9:39
